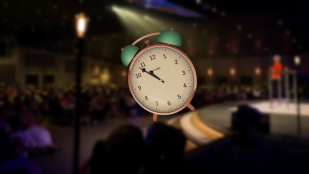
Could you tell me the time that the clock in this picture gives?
10:53
